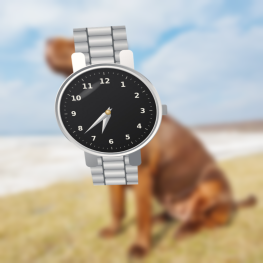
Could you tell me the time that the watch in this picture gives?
6:38
